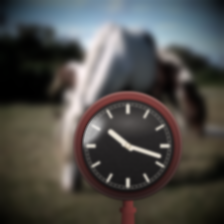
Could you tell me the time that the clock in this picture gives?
10:18
